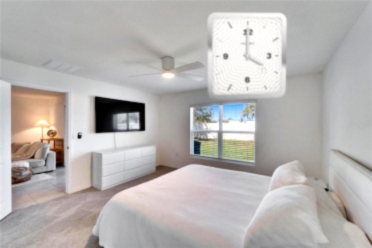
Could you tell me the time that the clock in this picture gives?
4:00
